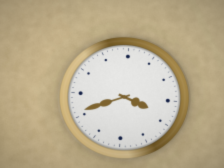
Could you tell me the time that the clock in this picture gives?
3:41
